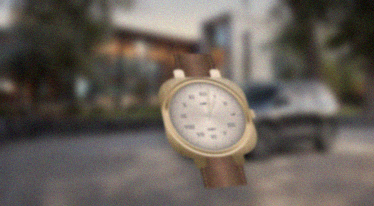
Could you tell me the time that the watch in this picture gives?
1:02
